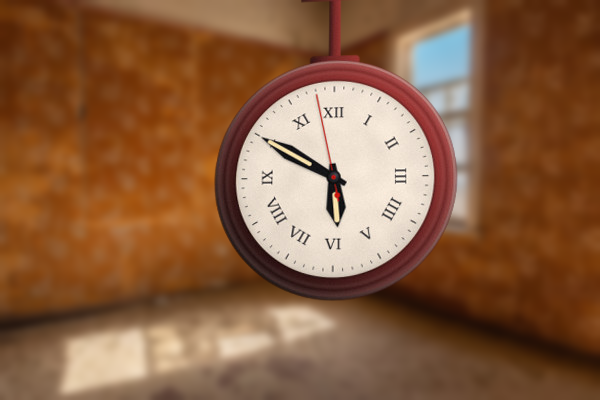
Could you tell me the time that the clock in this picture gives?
5:49:58
